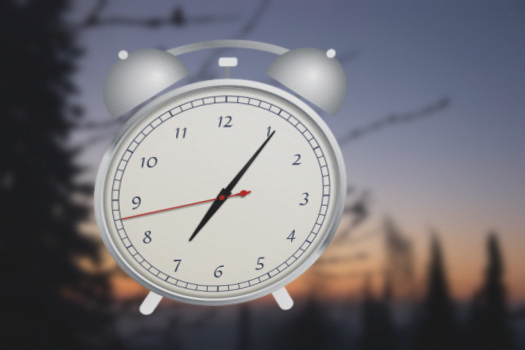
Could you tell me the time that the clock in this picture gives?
7:05:43
